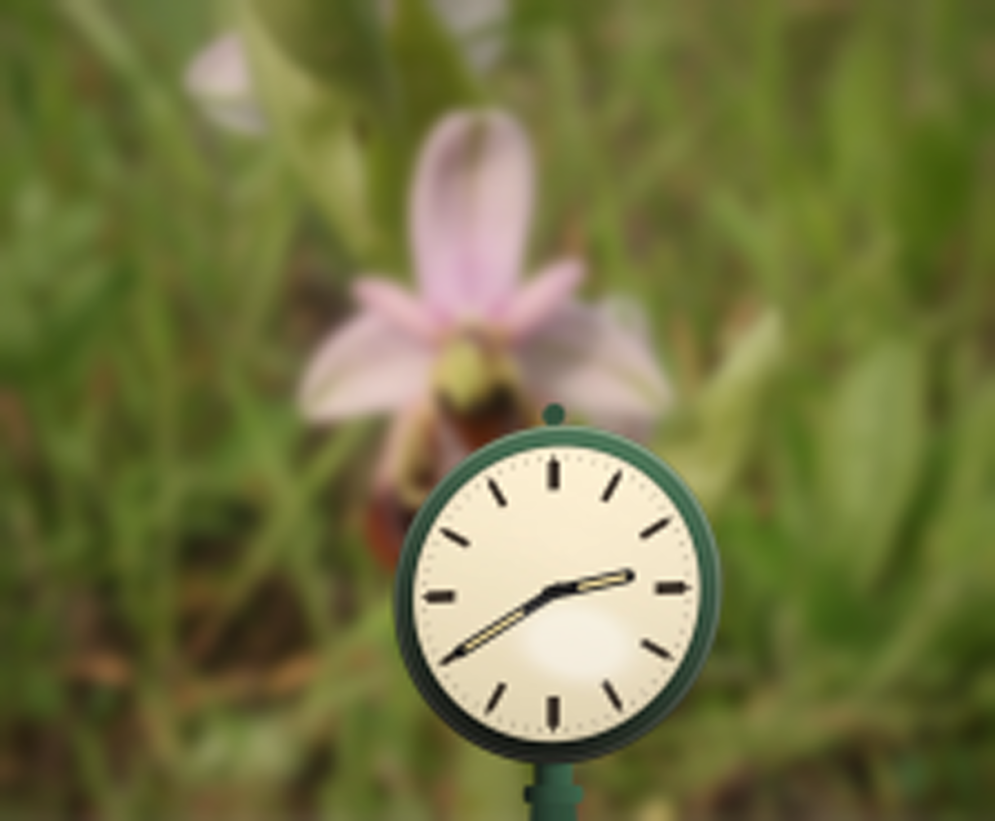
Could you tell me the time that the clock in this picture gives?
2:40
